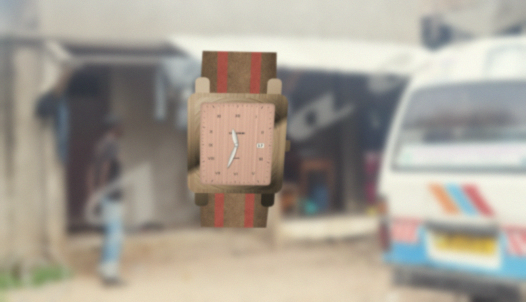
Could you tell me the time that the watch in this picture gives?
11:33
